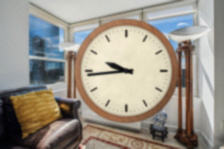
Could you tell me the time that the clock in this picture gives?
9:44
